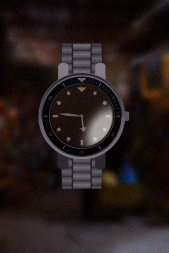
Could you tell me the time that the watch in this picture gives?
5:46
